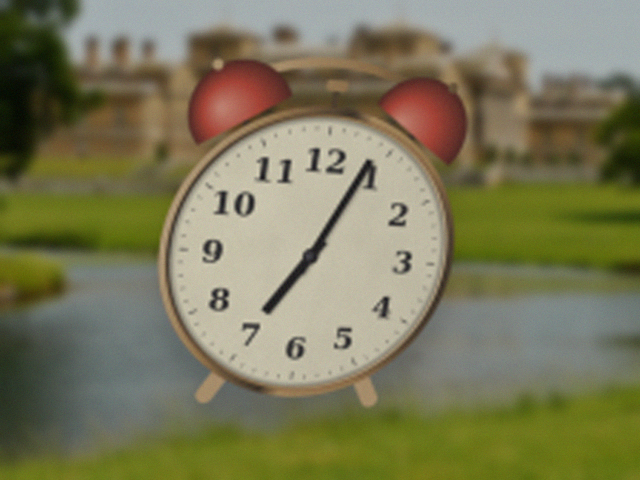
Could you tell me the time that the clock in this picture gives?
7:04
